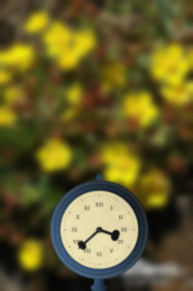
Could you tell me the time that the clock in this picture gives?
3:38
